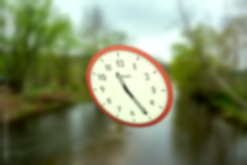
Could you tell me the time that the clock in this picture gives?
11:25
